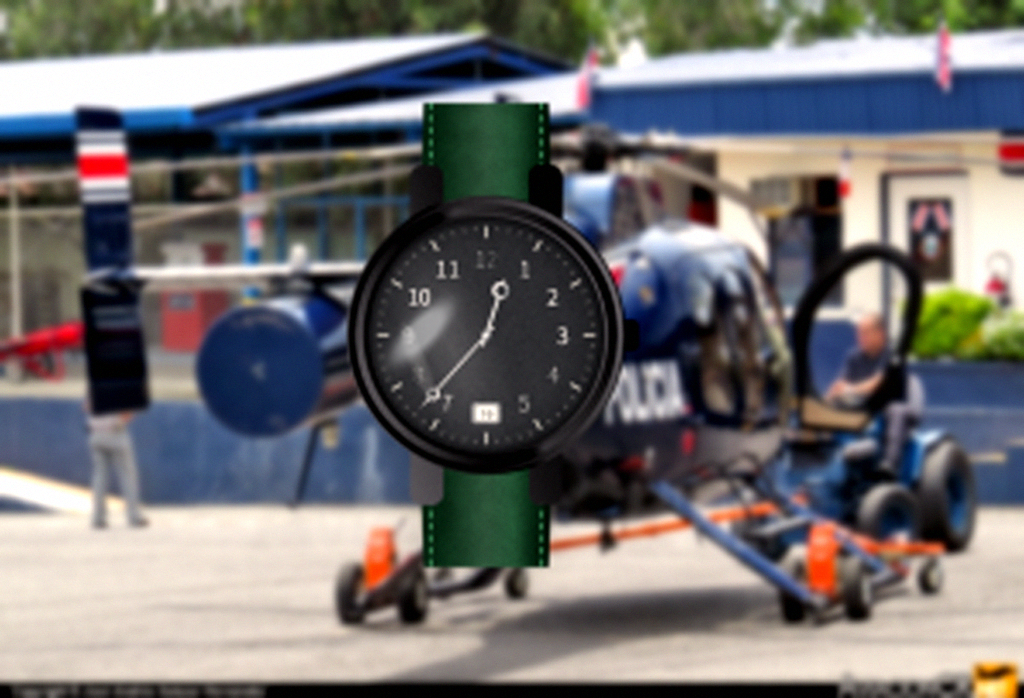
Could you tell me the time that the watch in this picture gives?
12:37
